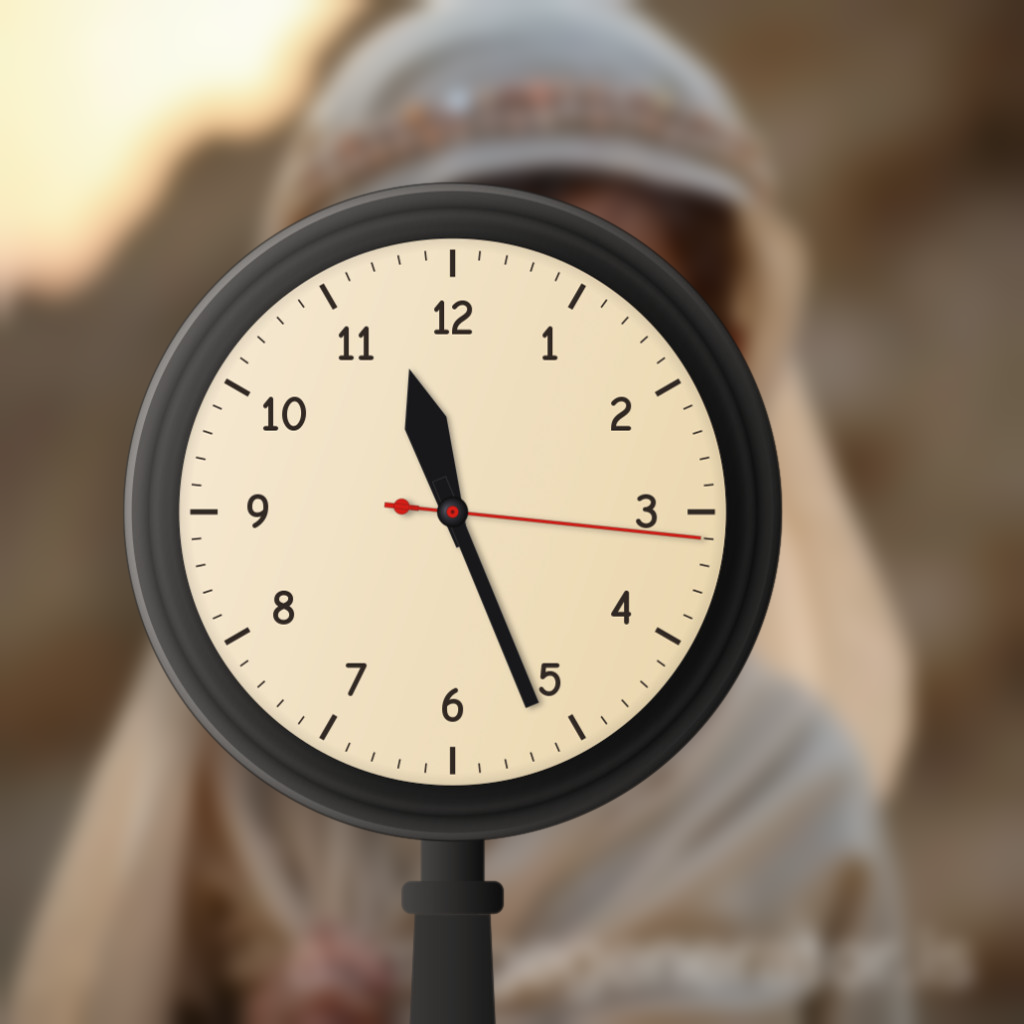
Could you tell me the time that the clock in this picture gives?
11:26:16
